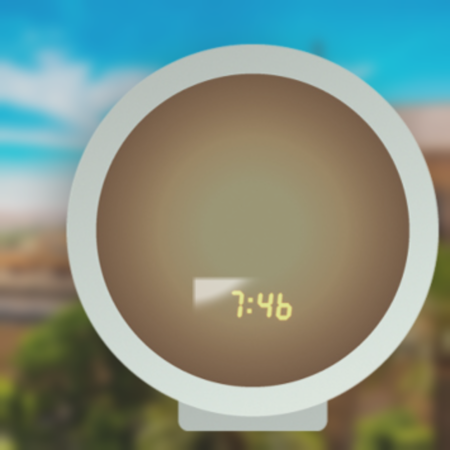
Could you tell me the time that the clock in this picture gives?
7:46
